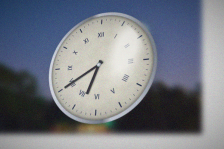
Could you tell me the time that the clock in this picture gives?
6:40
